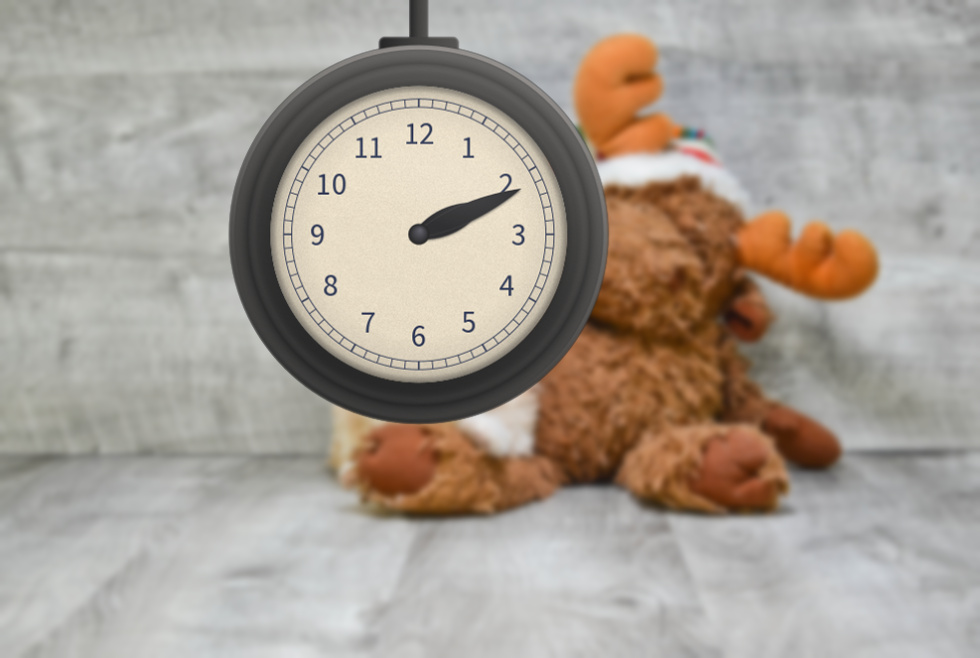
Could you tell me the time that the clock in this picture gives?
2:11
